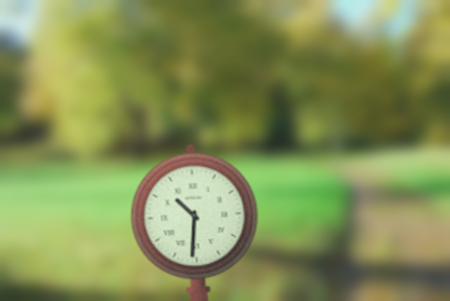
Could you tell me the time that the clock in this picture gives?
10:31
